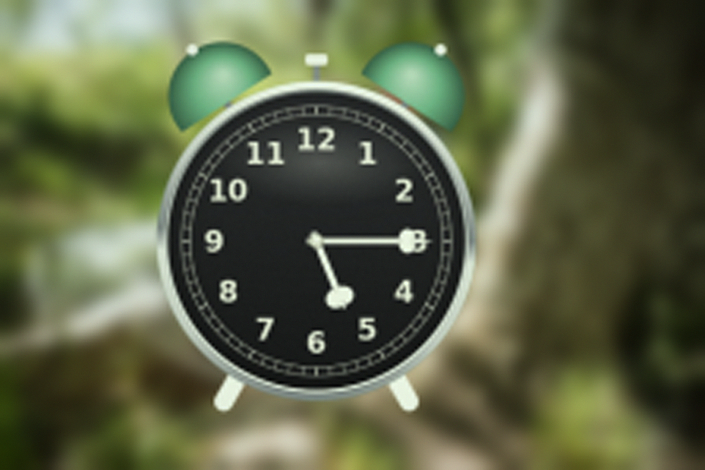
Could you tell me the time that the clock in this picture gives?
5:15
